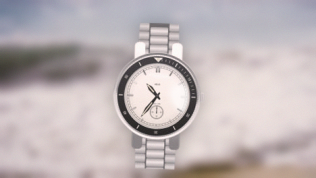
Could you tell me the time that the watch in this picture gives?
10:36
